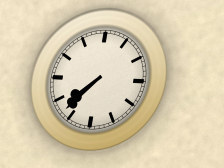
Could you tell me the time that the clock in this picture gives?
7:37
